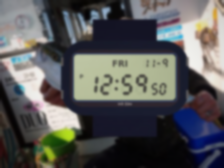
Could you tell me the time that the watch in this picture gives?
12:59:50
